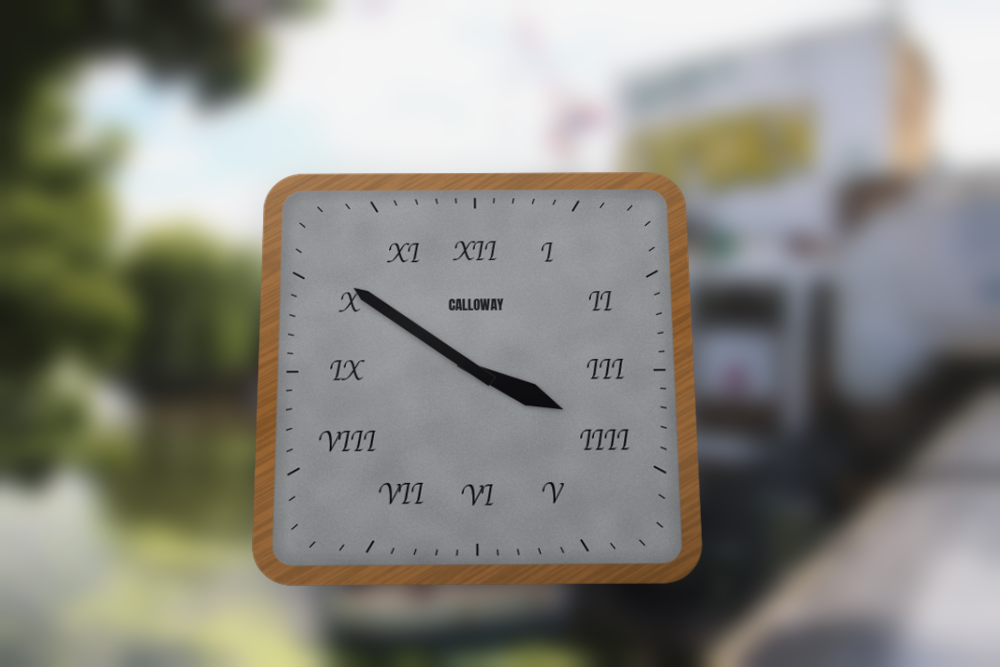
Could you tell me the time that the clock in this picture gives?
3:51
